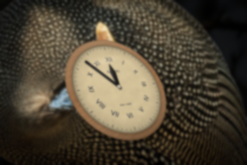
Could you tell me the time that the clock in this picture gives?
11:53
